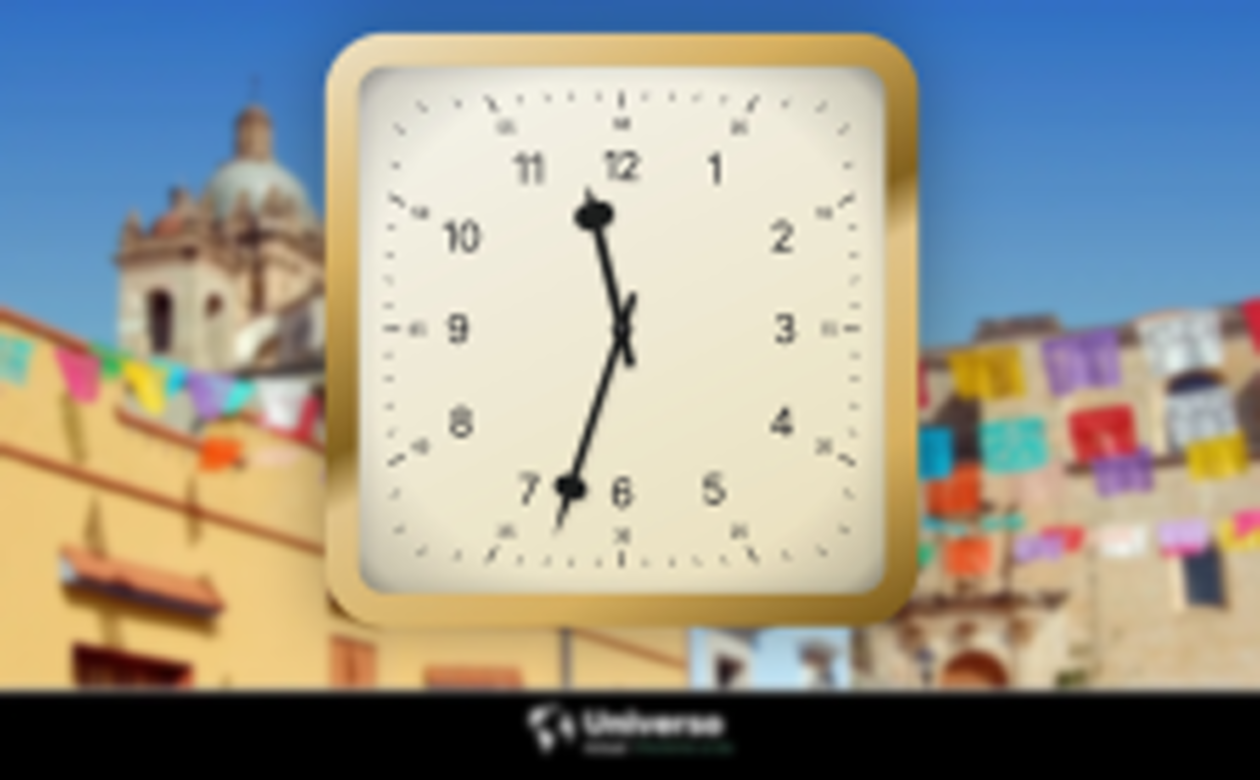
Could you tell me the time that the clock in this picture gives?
11:33
